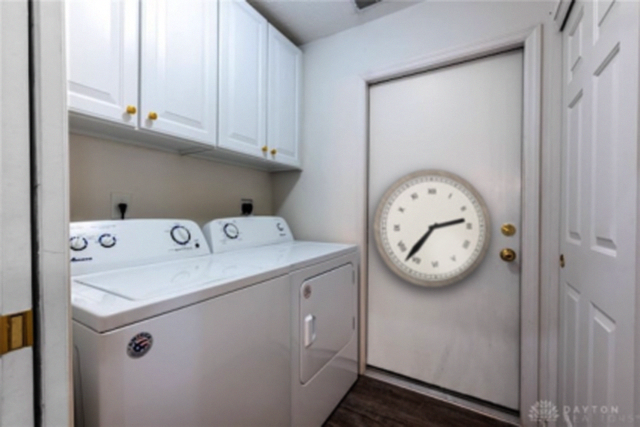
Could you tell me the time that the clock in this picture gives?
2:37
